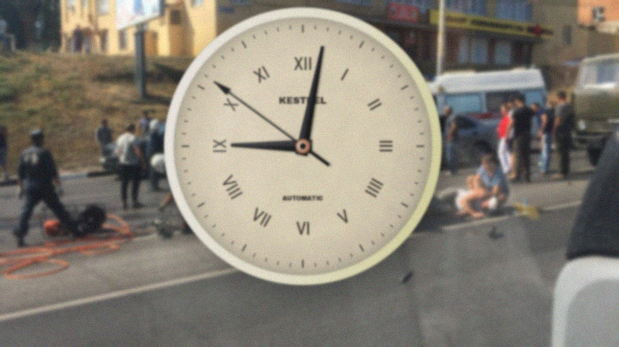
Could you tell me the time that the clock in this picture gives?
9:01:51
